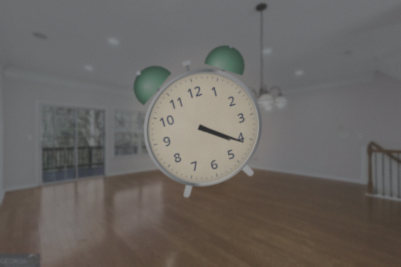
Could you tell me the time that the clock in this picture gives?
4:21
